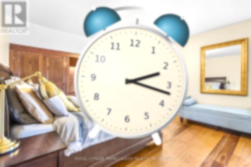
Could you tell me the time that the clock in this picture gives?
2:17
